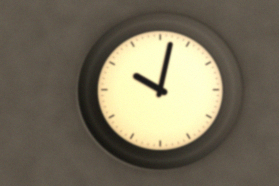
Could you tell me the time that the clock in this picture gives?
10:02
